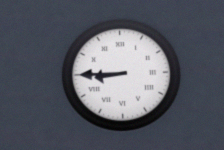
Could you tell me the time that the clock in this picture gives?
8:45
